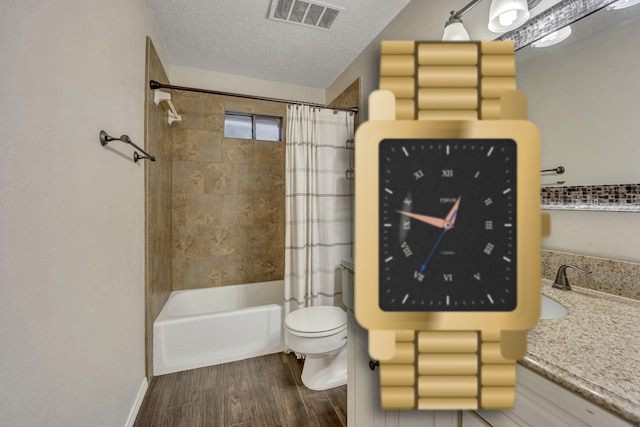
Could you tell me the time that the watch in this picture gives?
12:47:35
